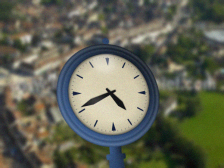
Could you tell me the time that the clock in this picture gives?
4:41
